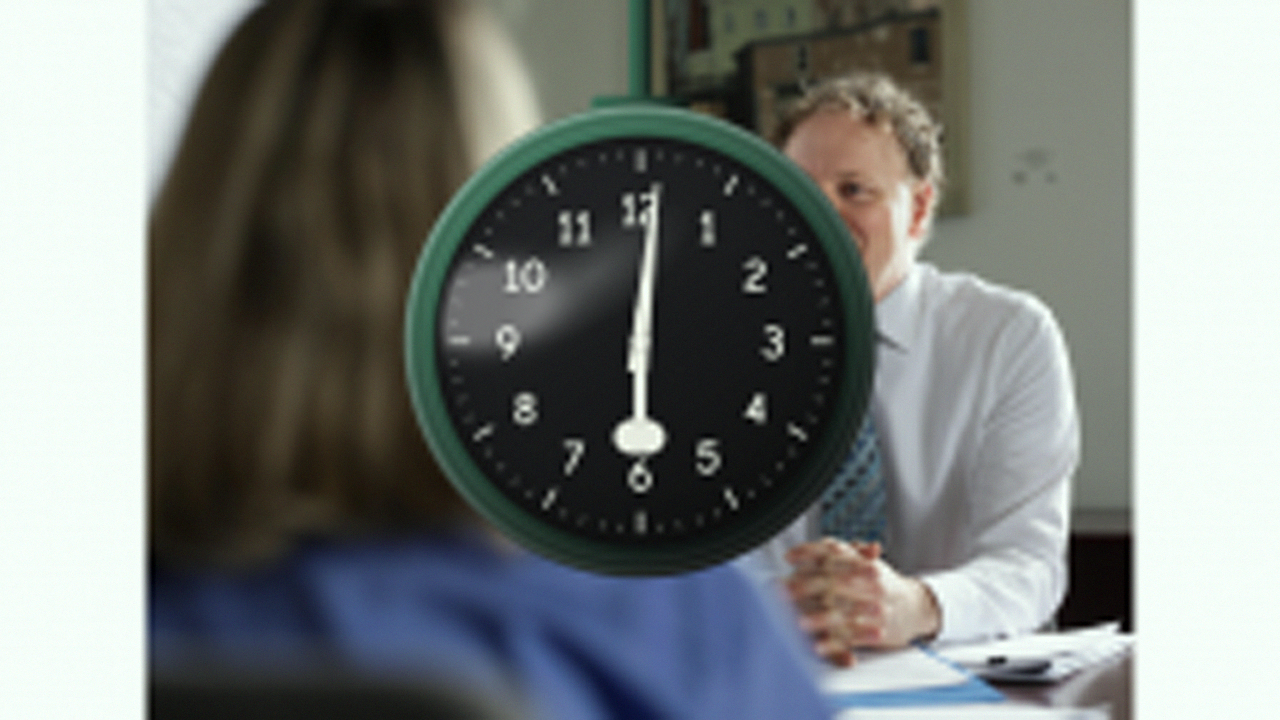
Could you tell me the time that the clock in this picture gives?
6:01
